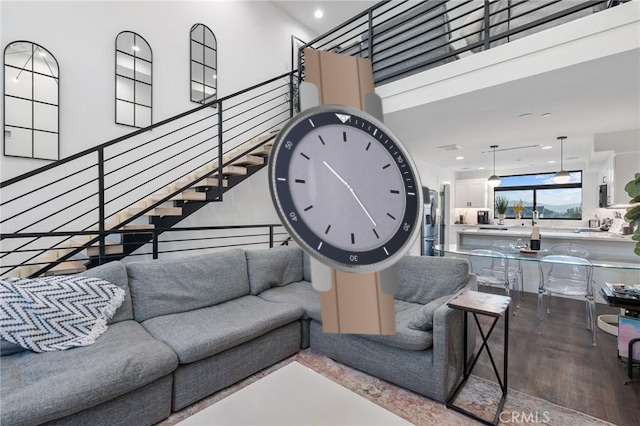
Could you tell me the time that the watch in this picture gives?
10:24
